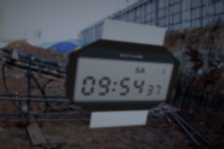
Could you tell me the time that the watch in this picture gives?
9:54:37
